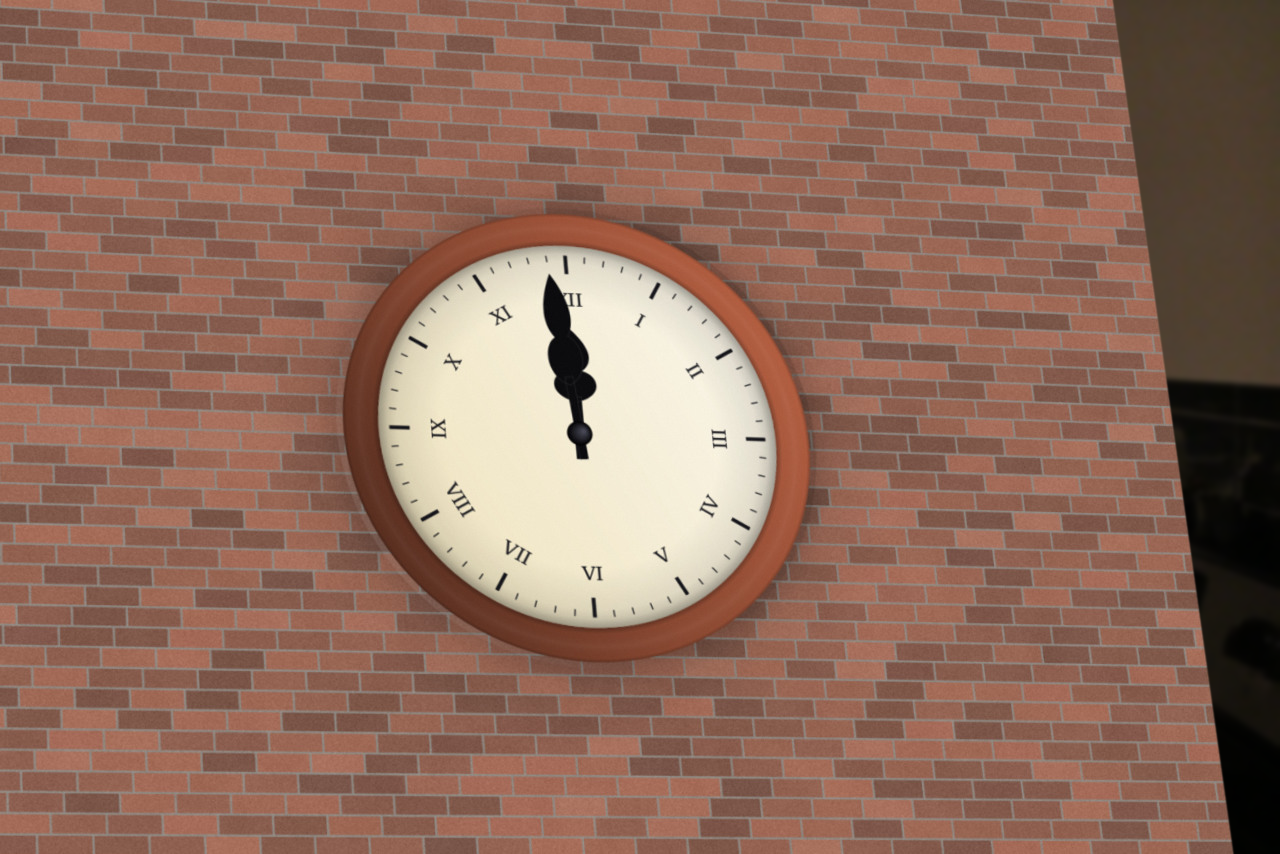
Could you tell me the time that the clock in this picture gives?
11:59
